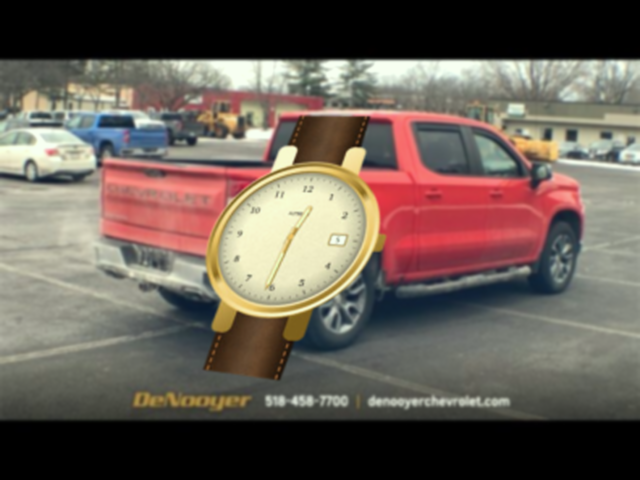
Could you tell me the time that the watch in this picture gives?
12:31
